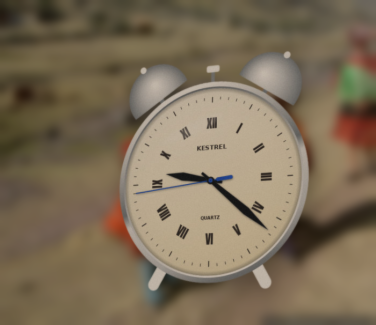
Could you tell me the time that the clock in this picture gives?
9:21:44
